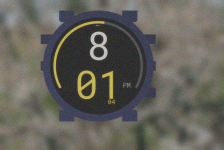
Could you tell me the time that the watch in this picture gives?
8:01
